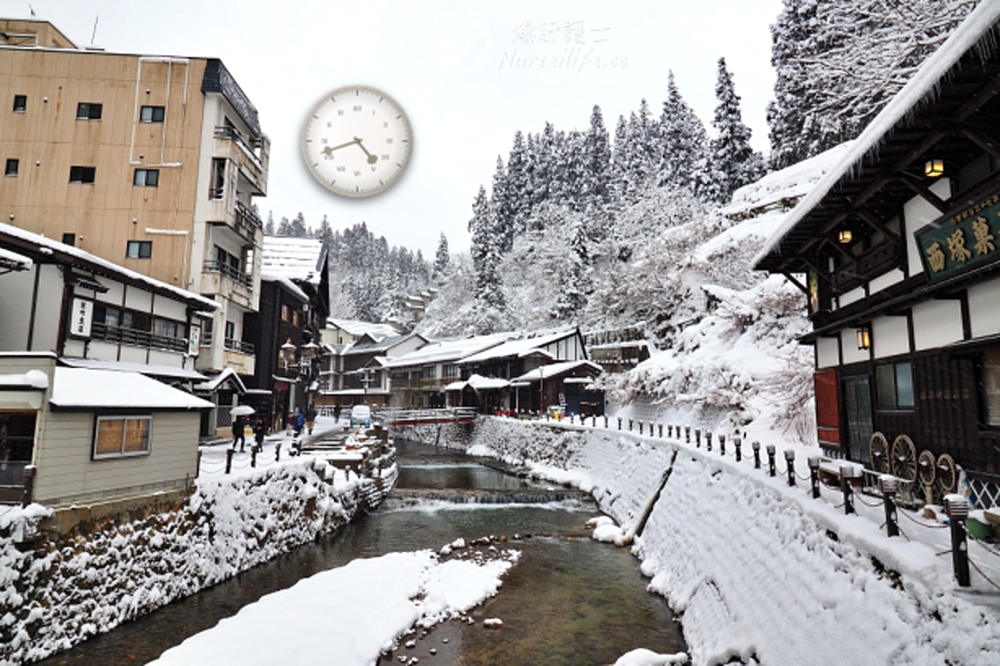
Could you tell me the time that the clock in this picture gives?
4:42
